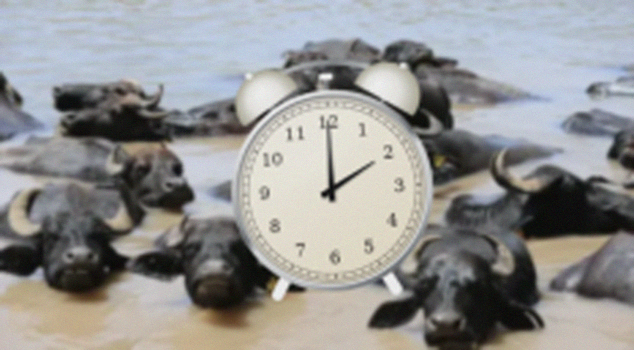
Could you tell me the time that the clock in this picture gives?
2:00
